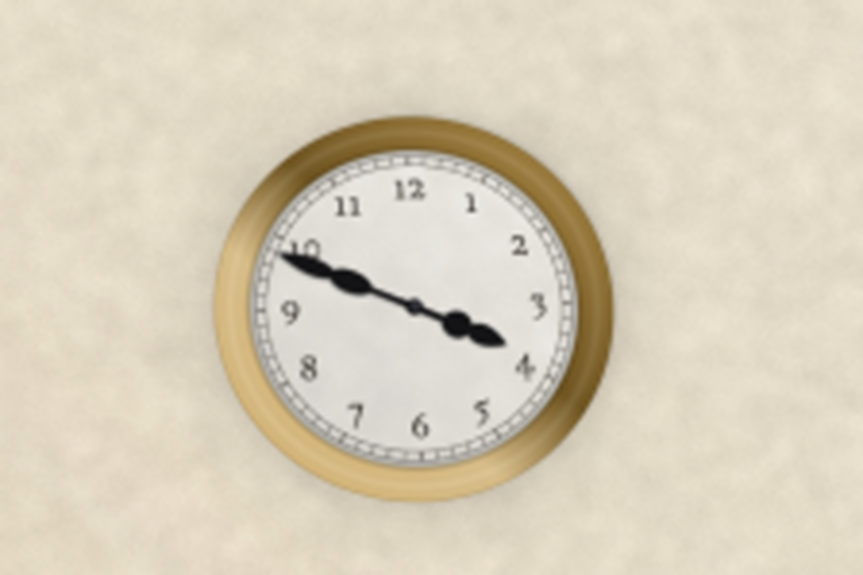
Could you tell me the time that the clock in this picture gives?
3:49
